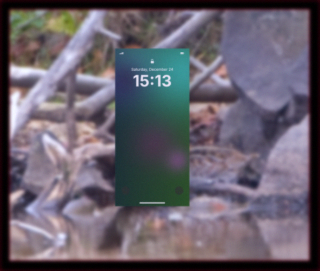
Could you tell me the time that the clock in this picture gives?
15:13
